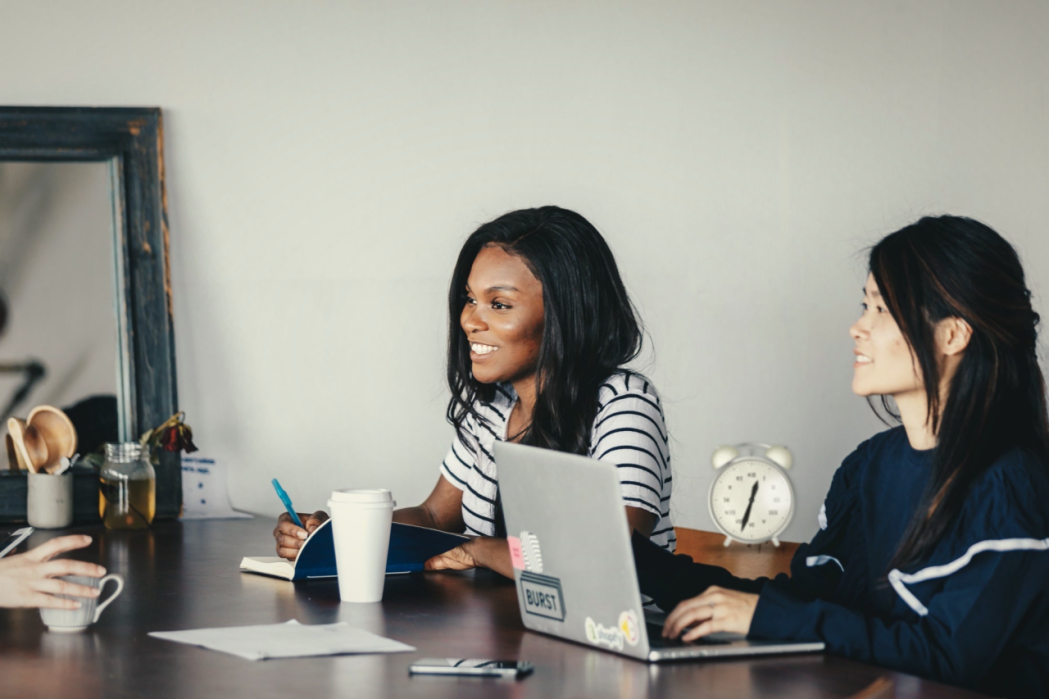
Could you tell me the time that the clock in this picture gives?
12:33
